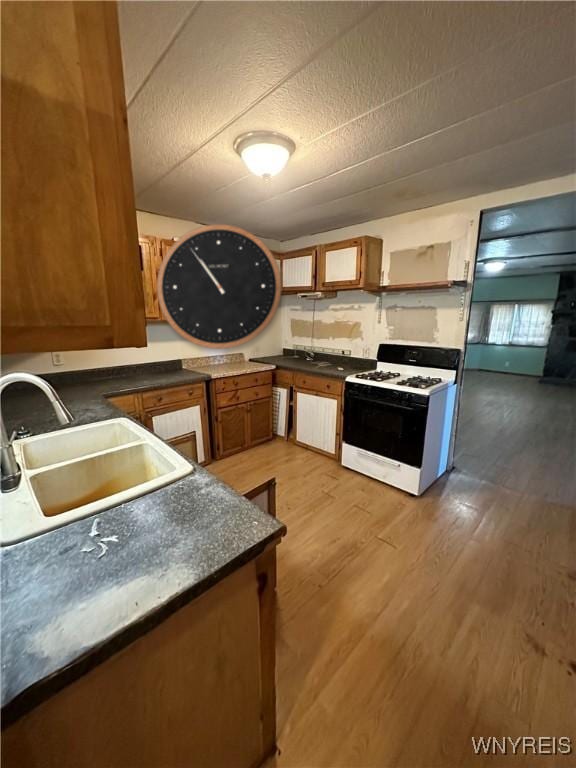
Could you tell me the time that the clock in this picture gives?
10:54
